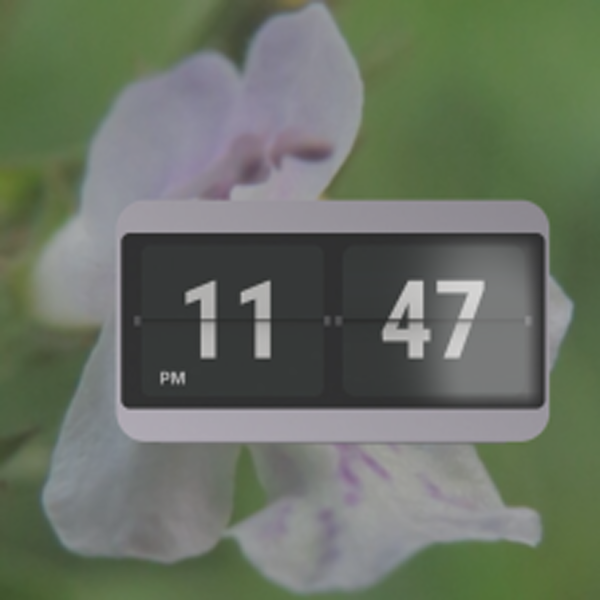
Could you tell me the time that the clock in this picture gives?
11:47
